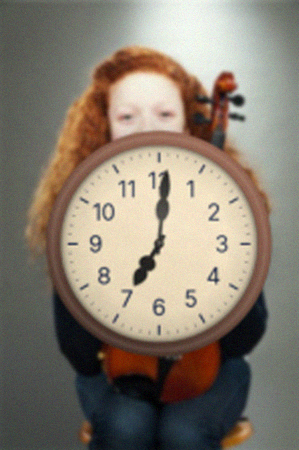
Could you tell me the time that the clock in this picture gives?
7:01
